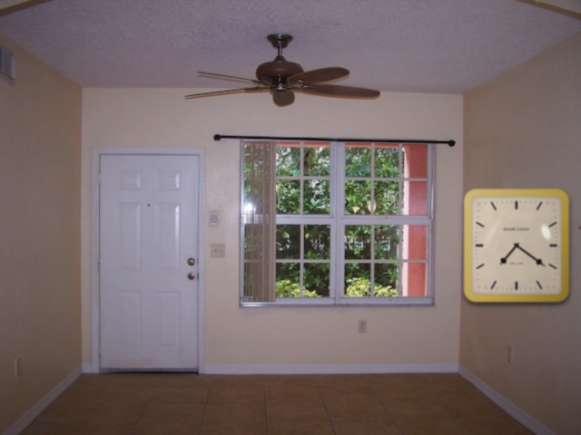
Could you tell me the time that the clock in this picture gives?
7:21
